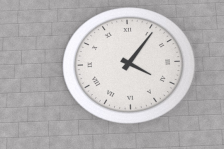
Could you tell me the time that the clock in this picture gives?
4:06
